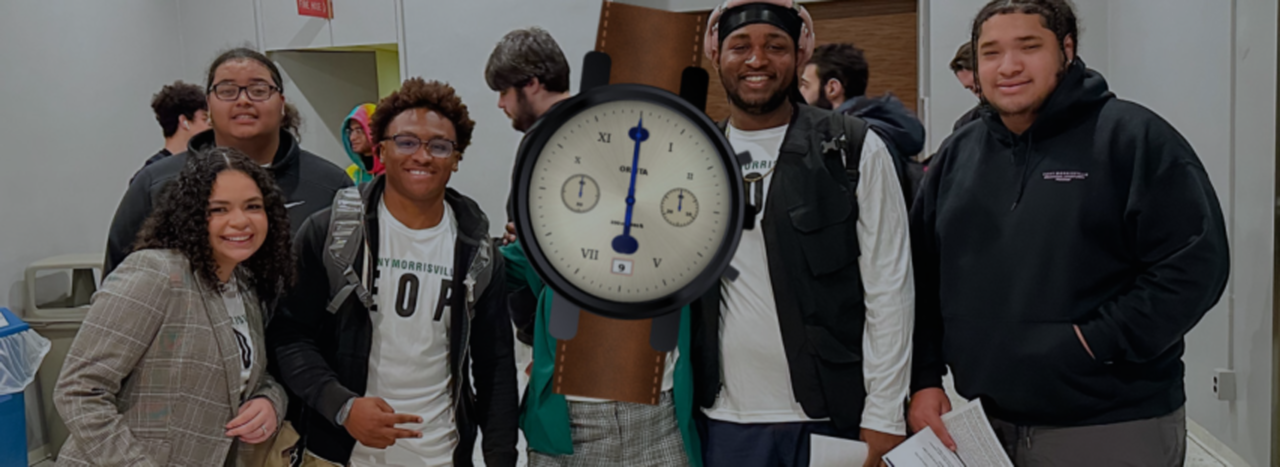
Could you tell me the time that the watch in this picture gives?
6:00
